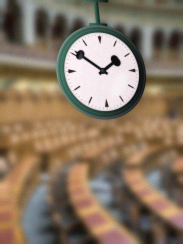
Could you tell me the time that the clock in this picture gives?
1:51
